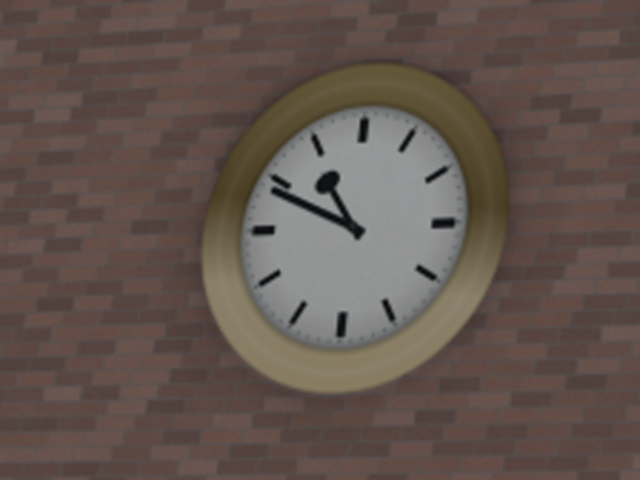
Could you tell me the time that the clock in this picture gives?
10:49
